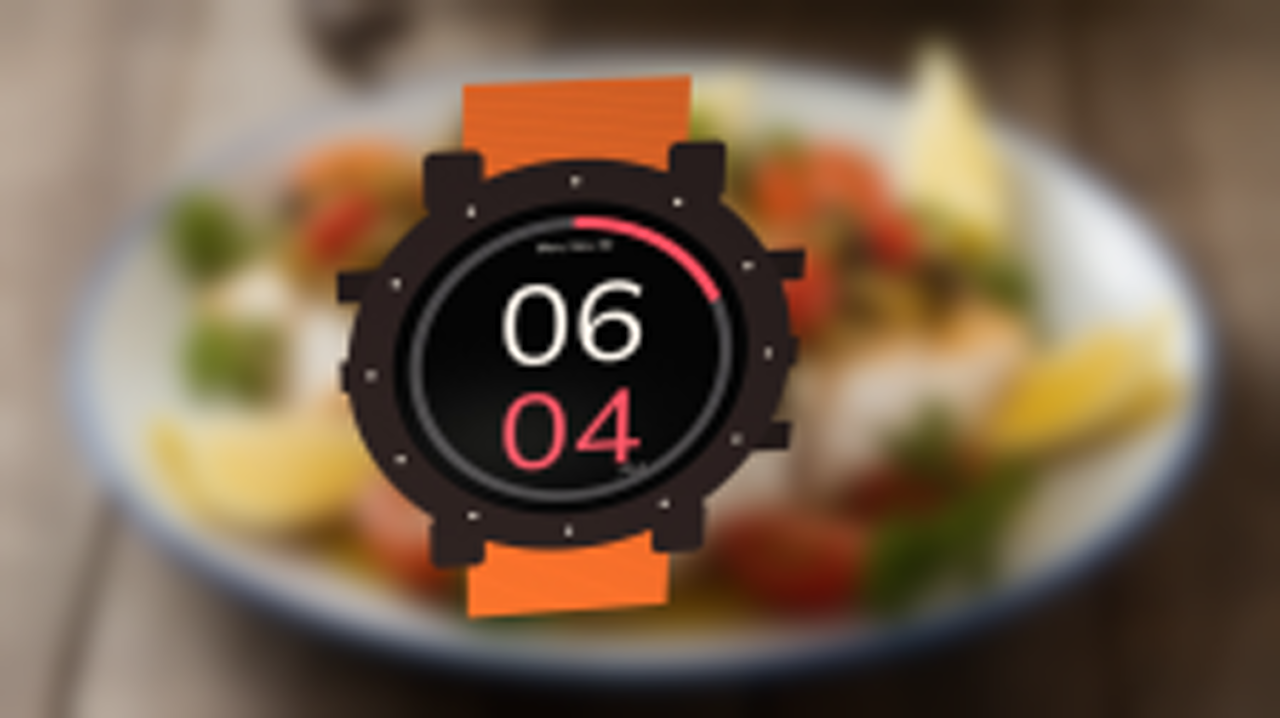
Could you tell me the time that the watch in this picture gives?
6:04
